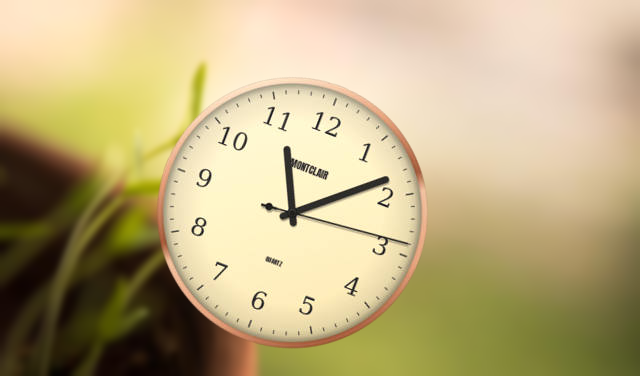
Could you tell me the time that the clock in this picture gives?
11:08:14
